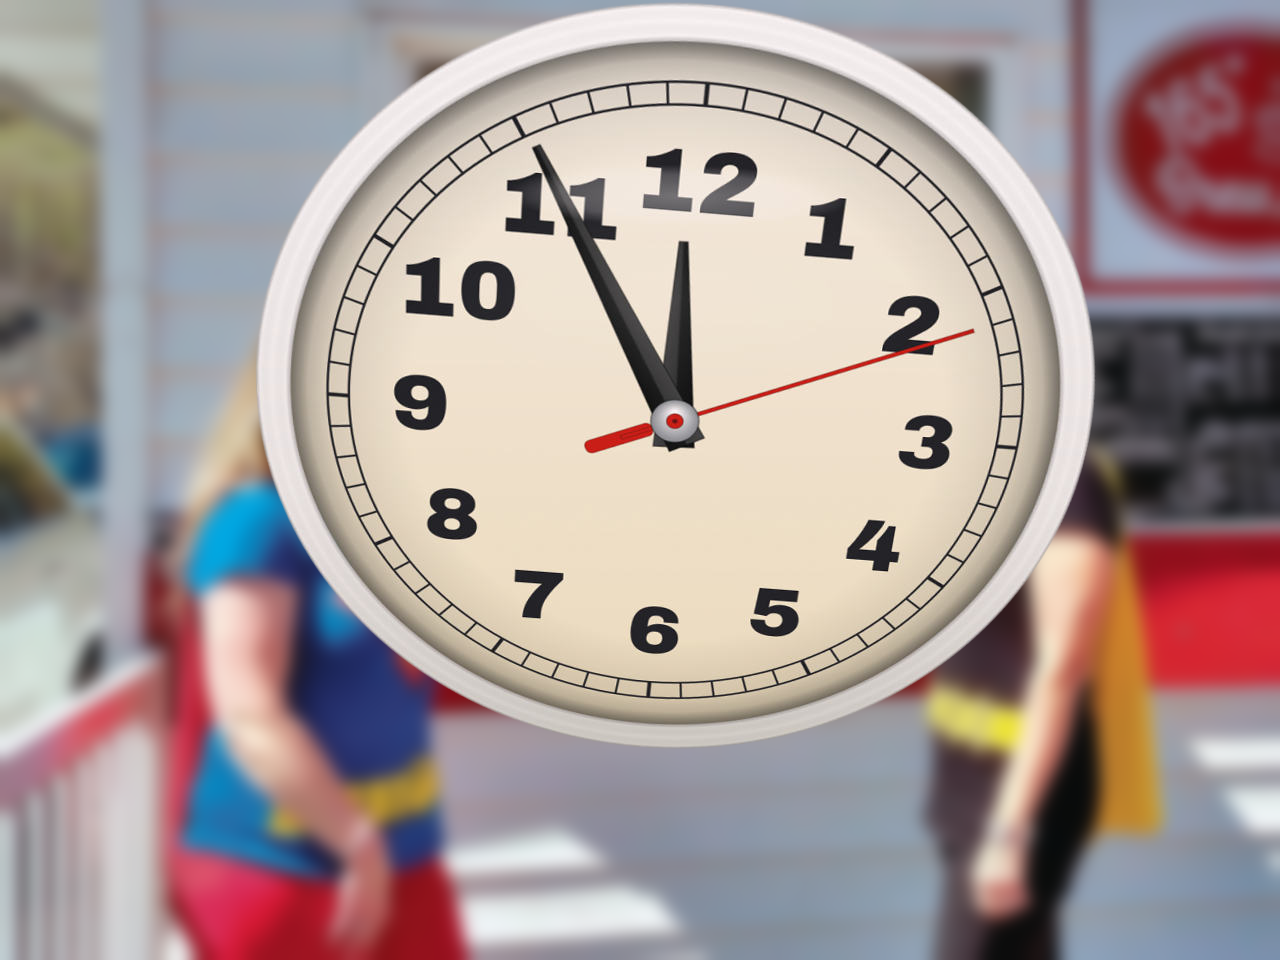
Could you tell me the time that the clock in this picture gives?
11:55:11
